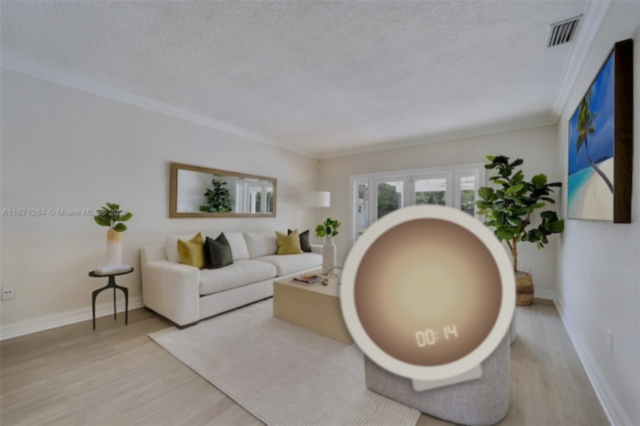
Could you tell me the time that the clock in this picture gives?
0:14
